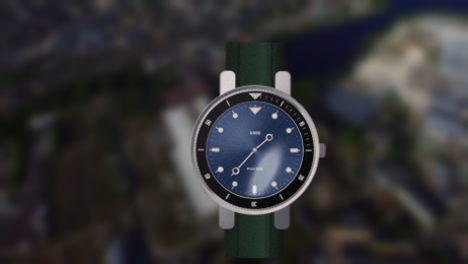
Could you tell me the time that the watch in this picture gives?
1:37
